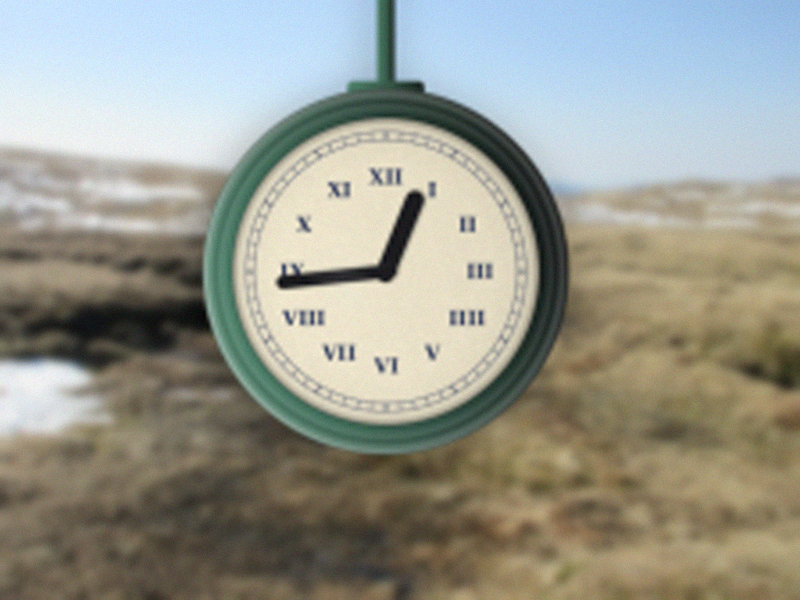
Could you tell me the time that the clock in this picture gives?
12:44
